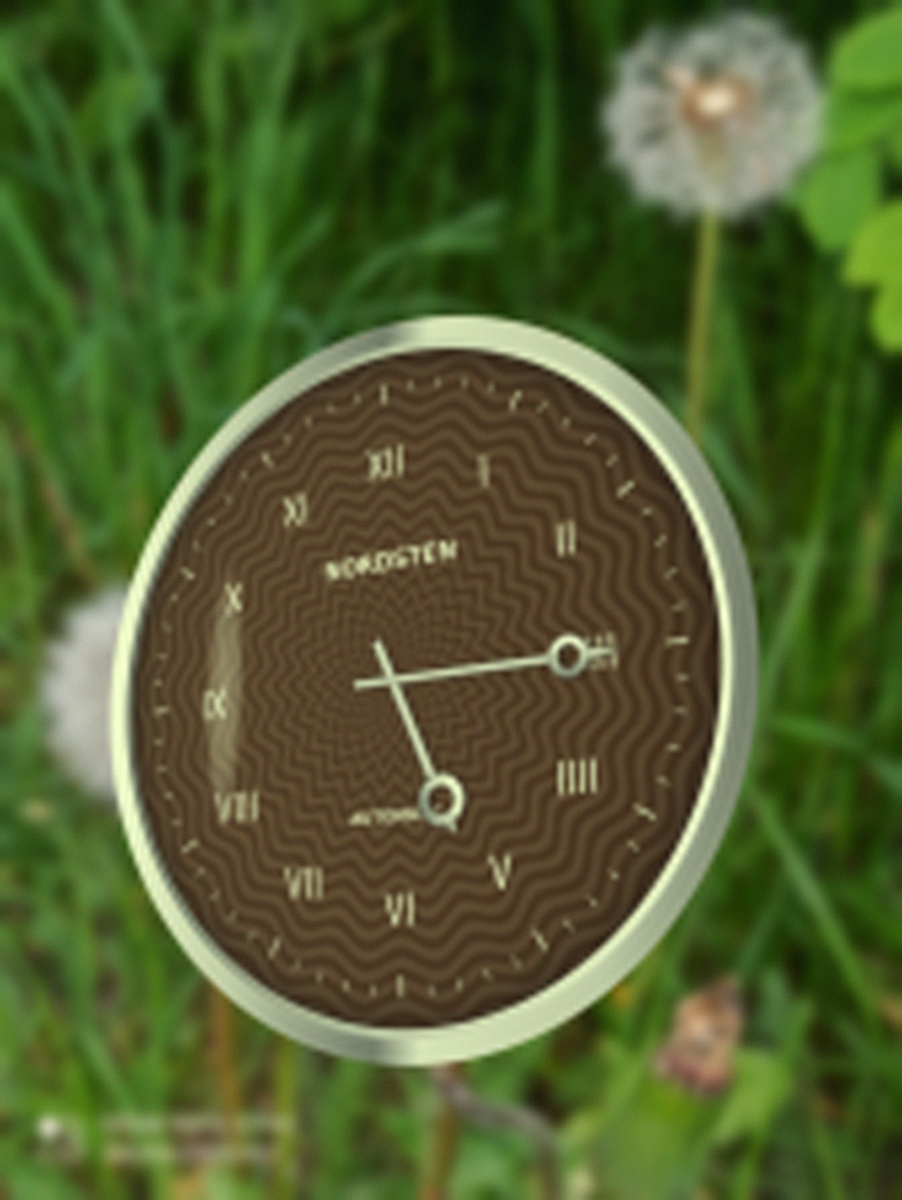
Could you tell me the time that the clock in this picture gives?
5:15
